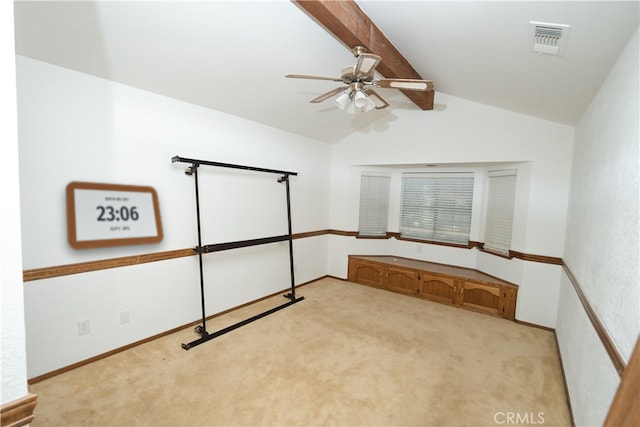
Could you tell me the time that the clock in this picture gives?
23:06
